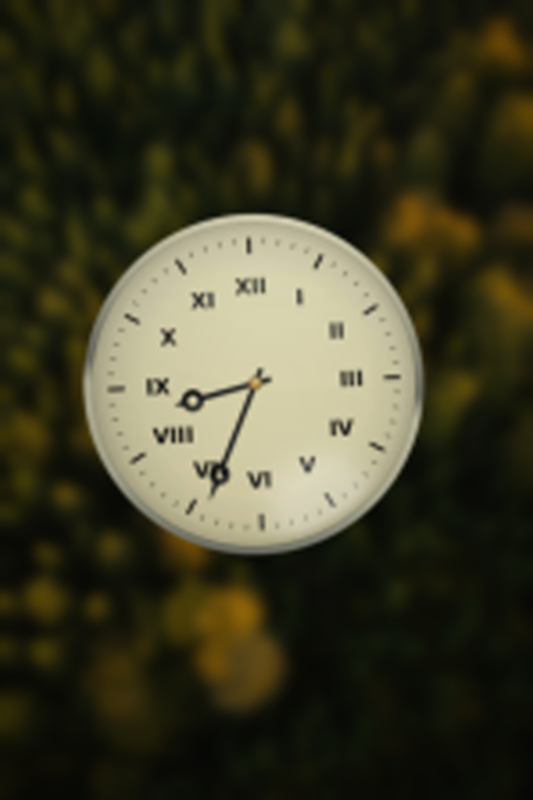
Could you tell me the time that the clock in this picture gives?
8:34
